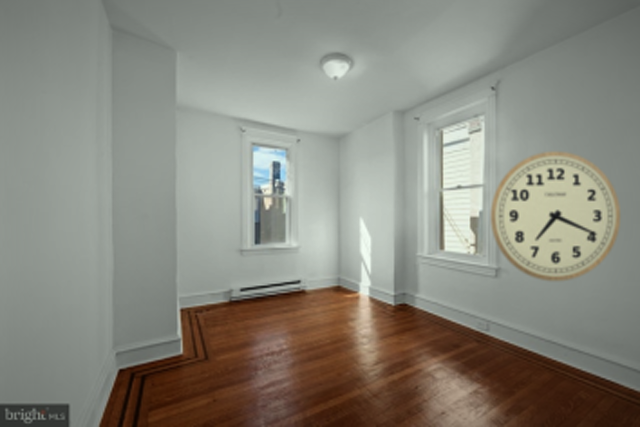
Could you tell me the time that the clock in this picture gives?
7:19
